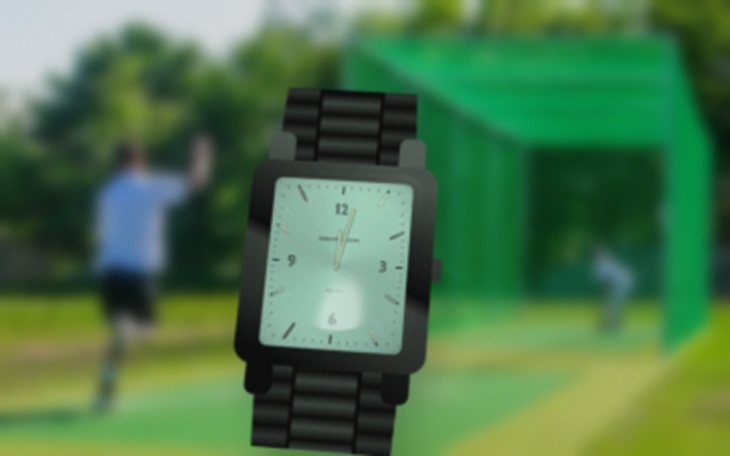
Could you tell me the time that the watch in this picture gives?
12:02
